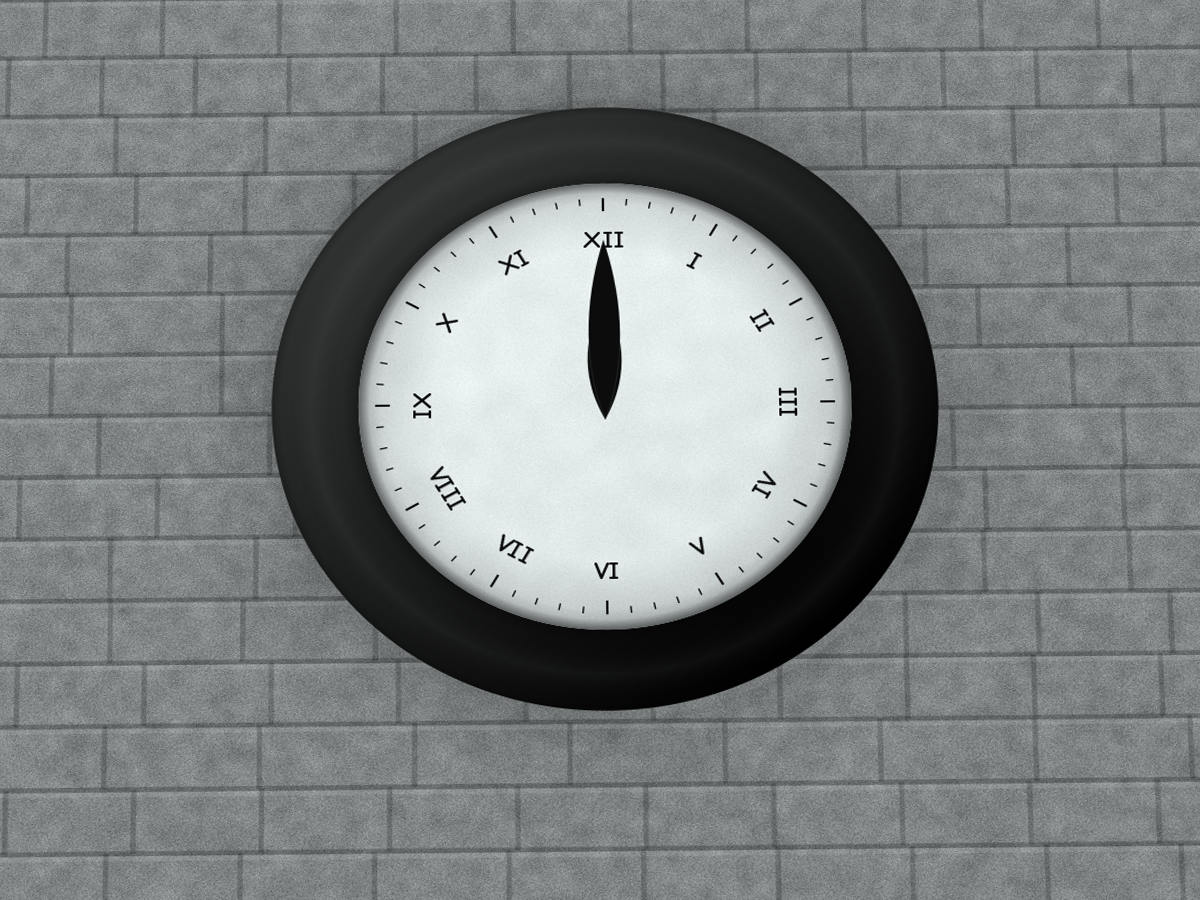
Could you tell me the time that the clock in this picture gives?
12:00
